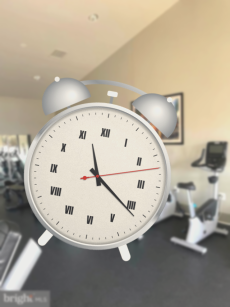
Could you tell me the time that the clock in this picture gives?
11:21:12
